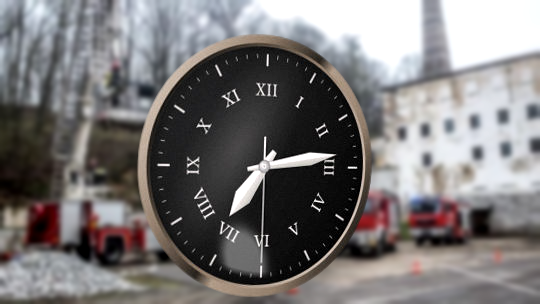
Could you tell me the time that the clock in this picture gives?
7:13:30
